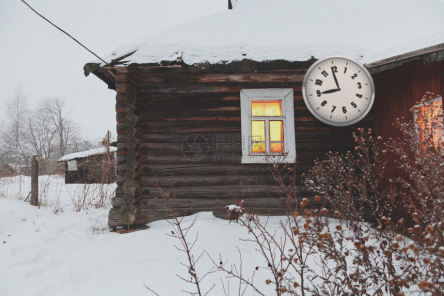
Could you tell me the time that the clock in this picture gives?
8:59
